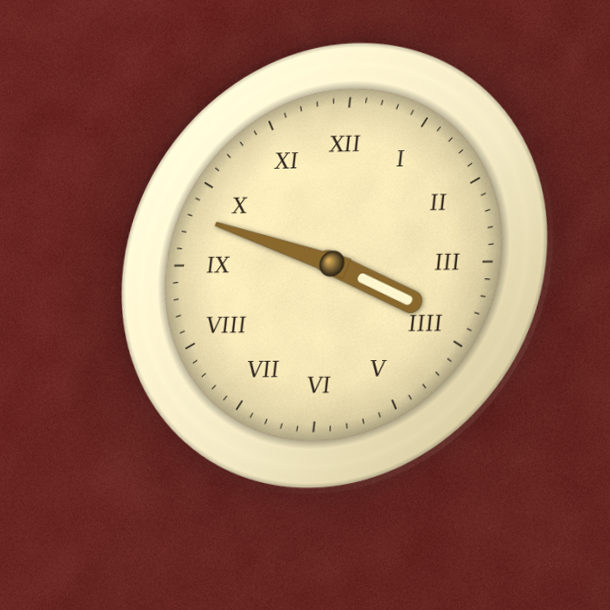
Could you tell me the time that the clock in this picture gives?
3:48
